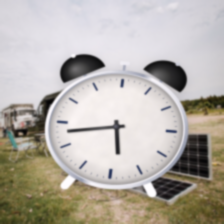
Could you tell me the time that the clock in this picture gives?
5:43
